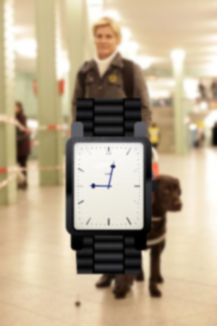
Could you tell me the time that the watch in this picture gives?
9:02
